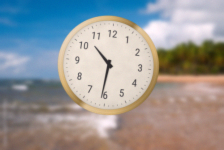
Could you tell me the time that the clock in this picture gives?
10:31
